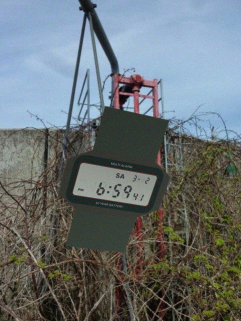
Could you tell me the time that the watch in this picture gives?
6:59:41
